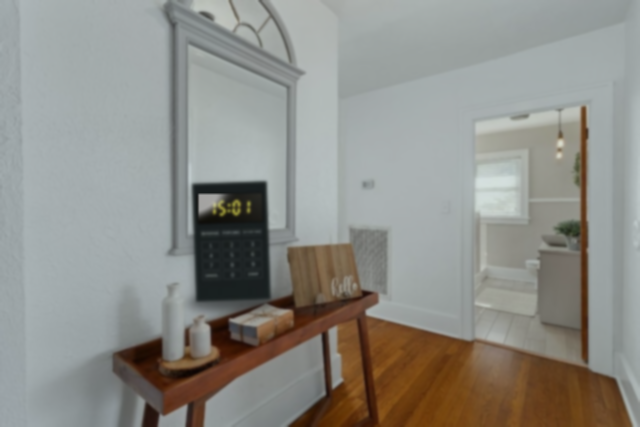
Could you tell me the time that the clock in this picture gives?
15:01
